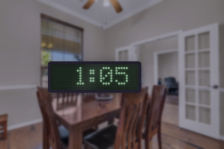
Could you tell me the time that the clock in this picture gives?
1:05
